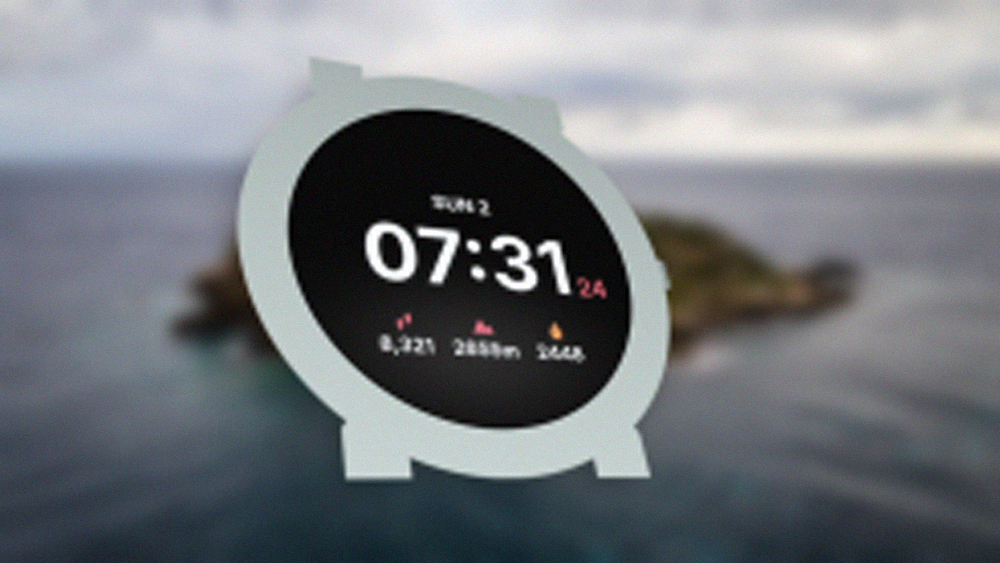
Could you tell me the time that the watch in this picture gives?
7:31
